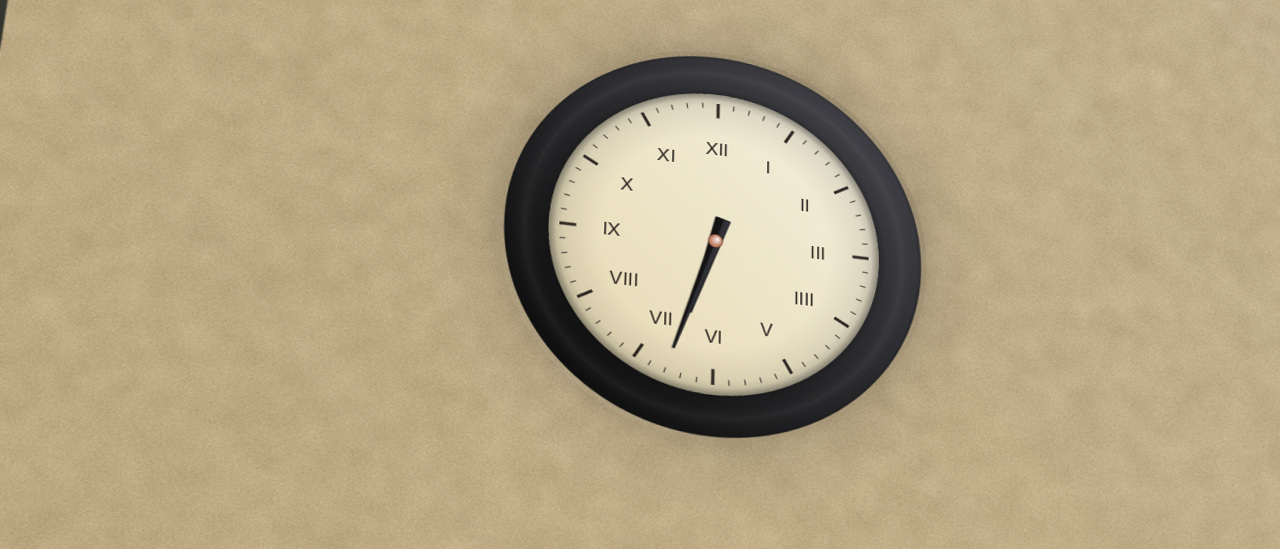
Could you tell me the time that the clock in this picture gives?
6:33
